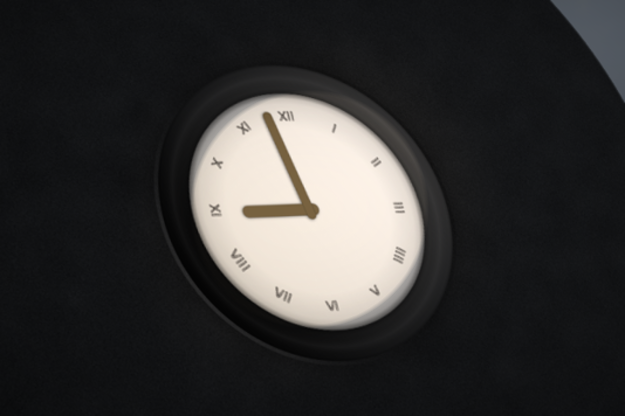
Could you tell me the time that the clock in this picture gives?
8:58
